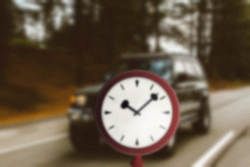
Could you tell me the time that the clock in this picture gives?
10:08
